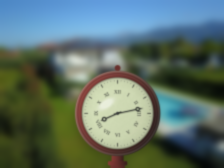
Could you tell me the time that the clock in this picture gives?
8:13
